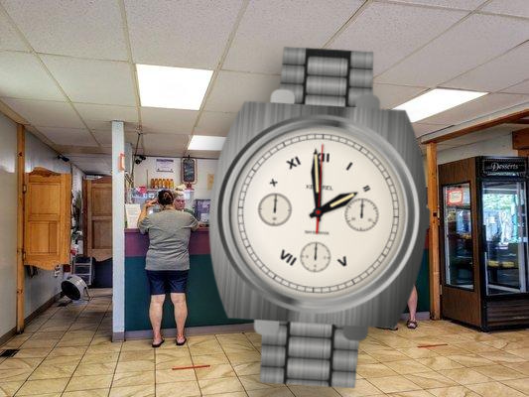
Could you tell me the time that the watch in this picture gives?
1:59
